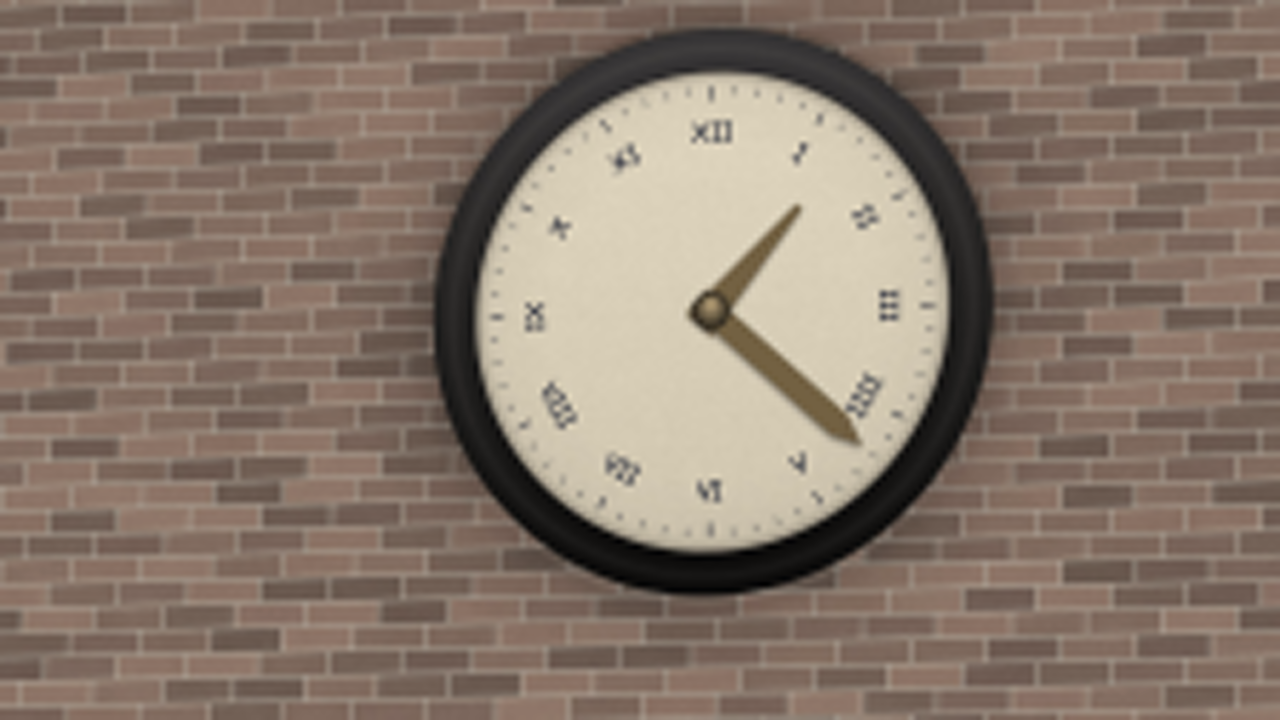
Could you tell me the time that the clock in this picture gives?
1:22
